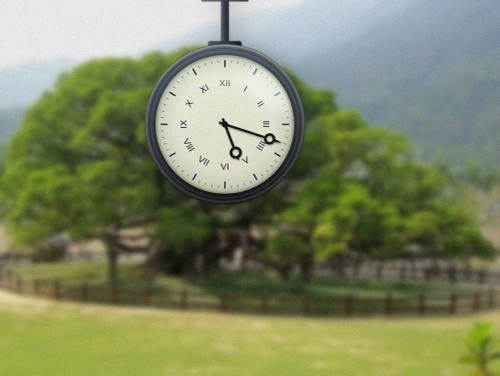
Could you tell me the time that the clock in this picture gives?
5:18
